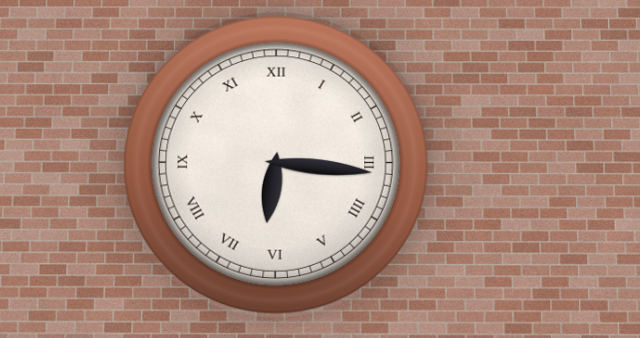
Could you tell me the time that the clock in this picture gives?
6:16
